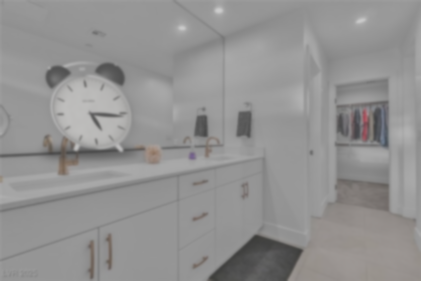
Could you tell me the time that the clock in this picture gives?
5:16
